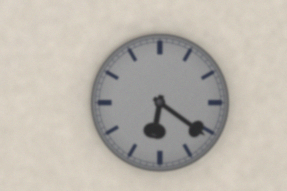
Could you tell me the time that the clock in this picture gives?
6:21
